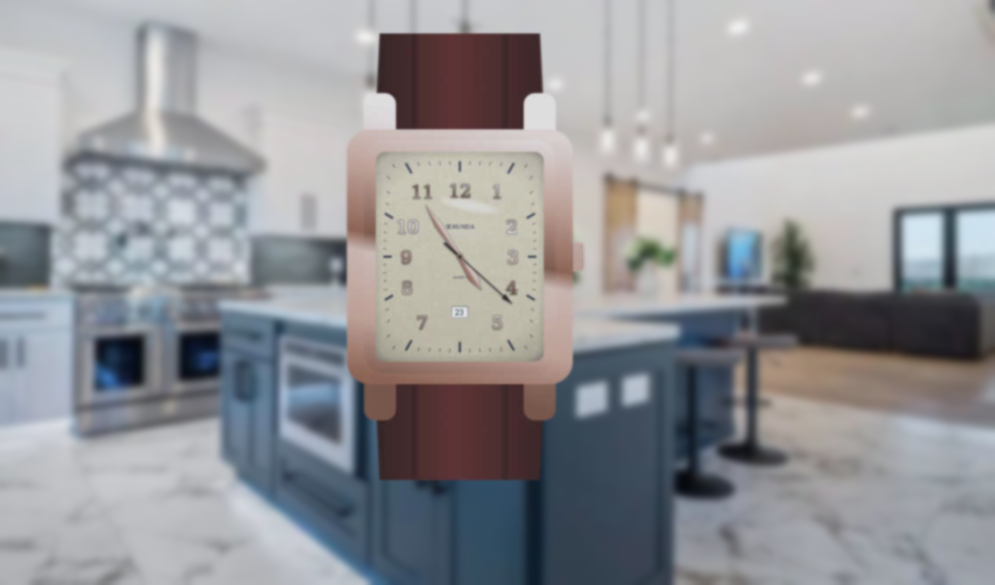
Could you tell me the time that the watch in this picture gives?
4:54:22
